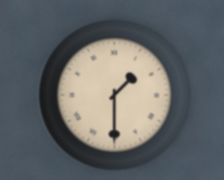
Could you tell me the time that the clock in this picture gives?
1:30
